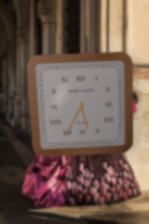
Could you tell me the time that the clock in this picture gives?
5:35
